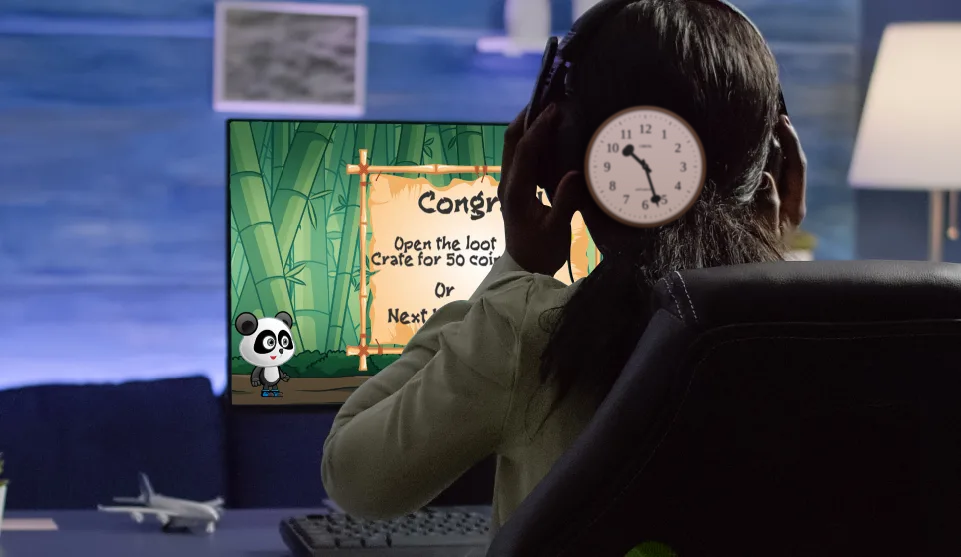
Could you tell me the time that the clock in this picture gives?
10:27
